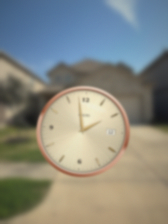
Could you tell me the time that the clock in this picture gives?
1:58
